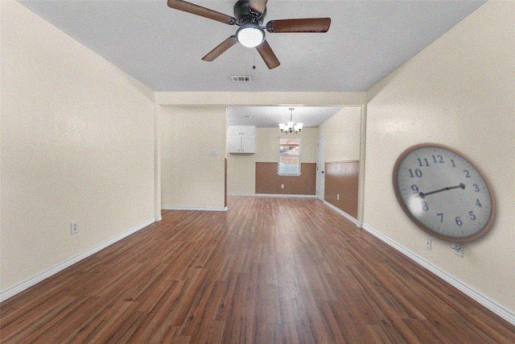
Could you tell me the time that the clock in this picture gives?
2:43
